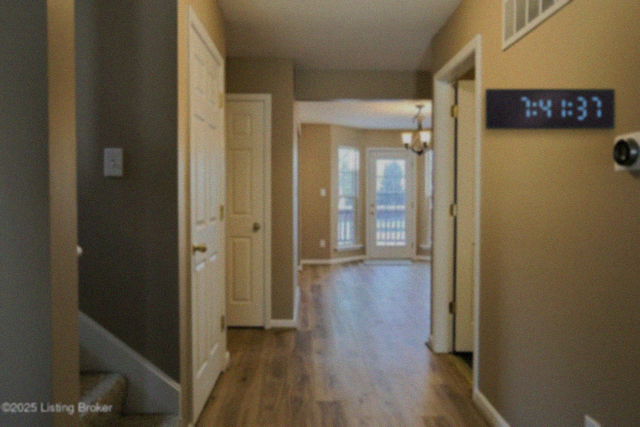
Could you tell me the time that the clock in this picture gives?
7:41:37
